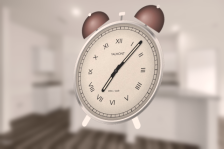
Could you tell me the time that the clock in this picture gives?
7:07
